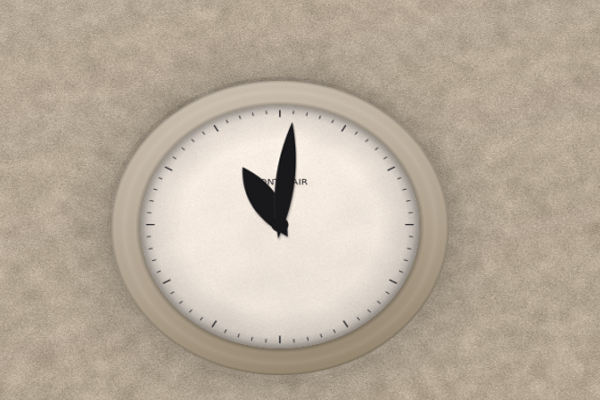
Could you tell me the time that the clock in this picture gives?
11:01
